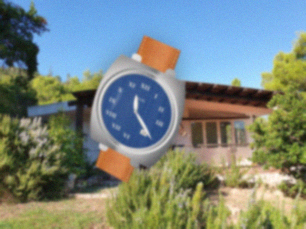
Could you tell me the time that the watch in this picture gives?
11:21
